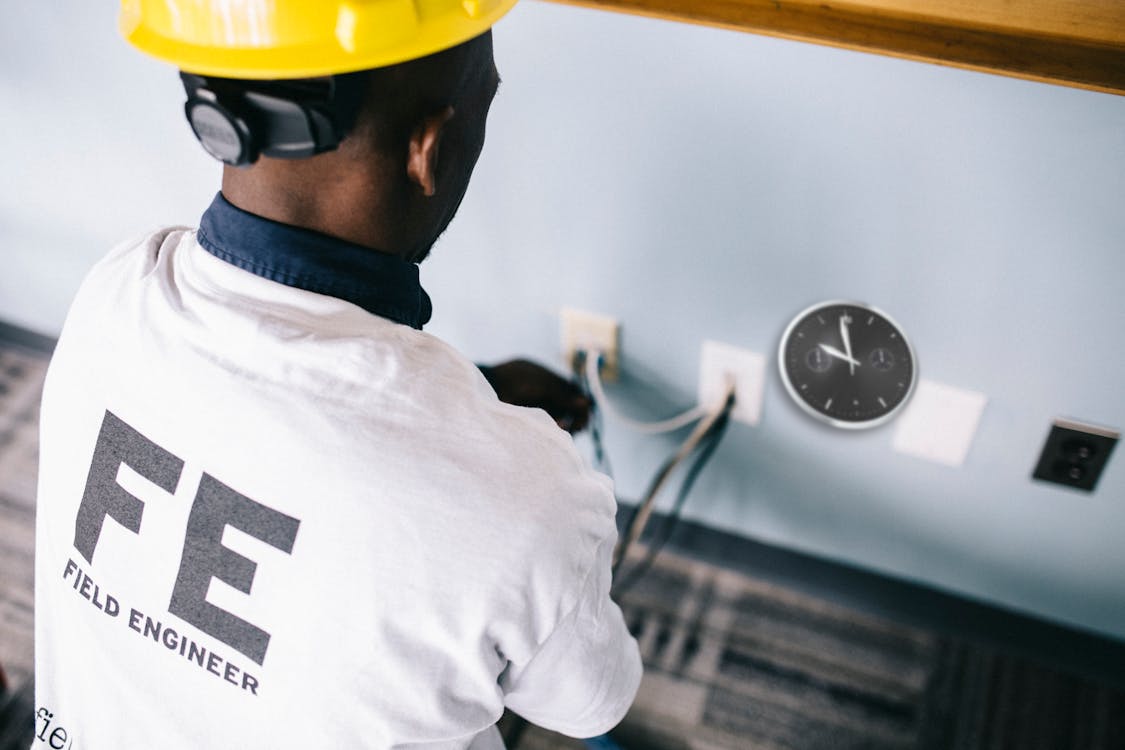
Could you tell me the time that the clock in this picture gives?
9:59
